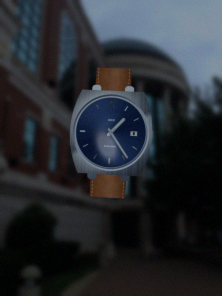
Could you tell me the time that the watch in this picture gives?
1:24
